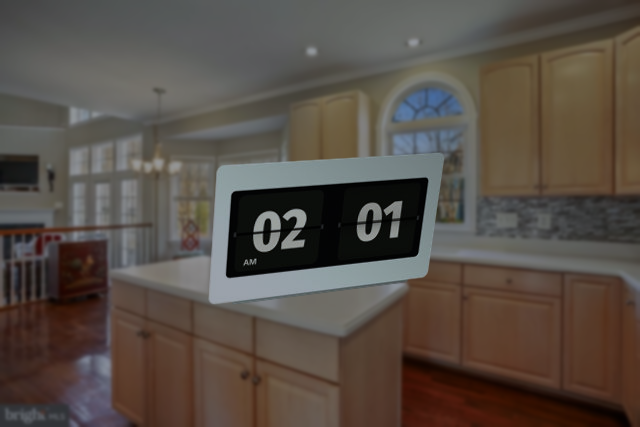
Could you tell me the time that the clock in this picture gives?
2:01
